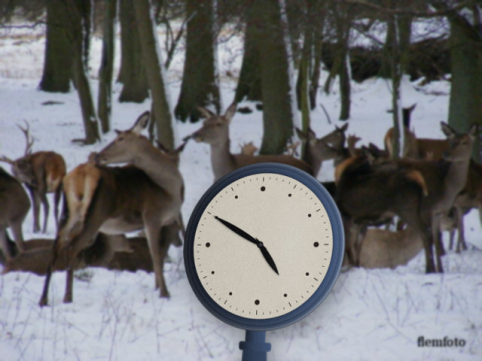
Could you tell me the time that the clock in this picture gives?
4:50
